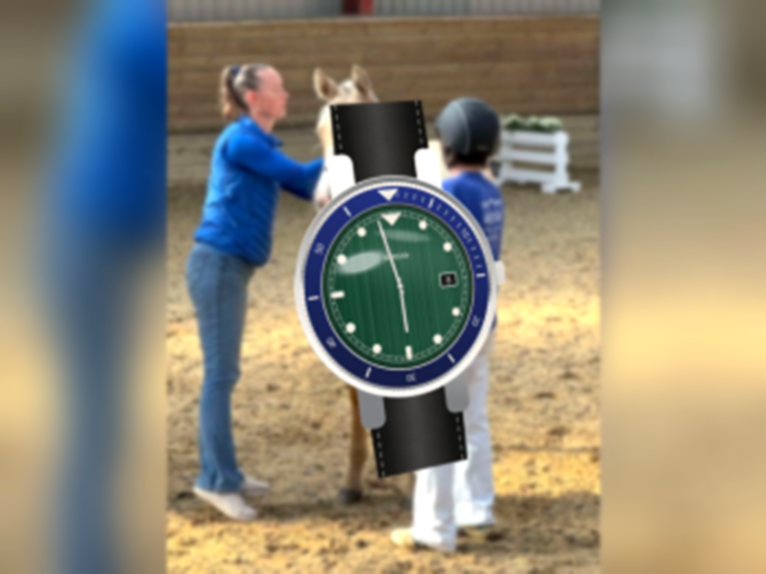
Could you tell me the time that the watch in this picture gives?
5:58
